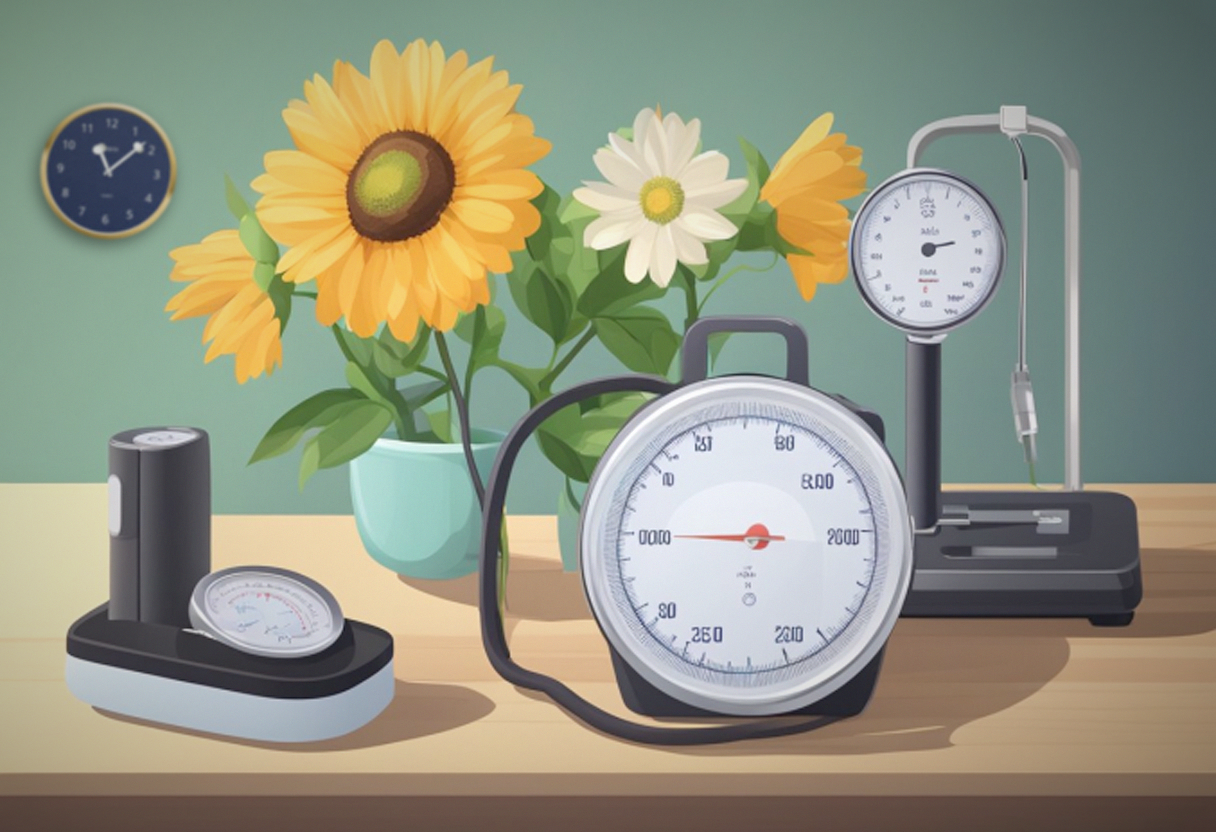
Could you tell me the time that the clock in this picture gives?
11:08
